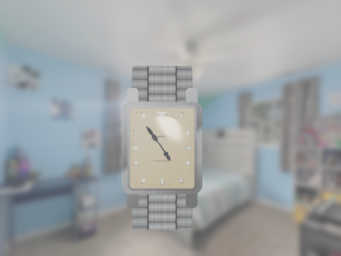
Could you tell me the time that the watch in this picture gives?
4:54
